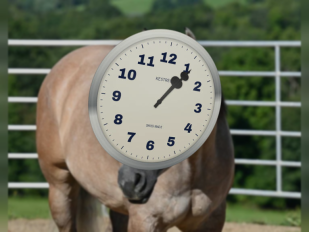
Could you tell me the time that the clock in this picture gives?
1:06
